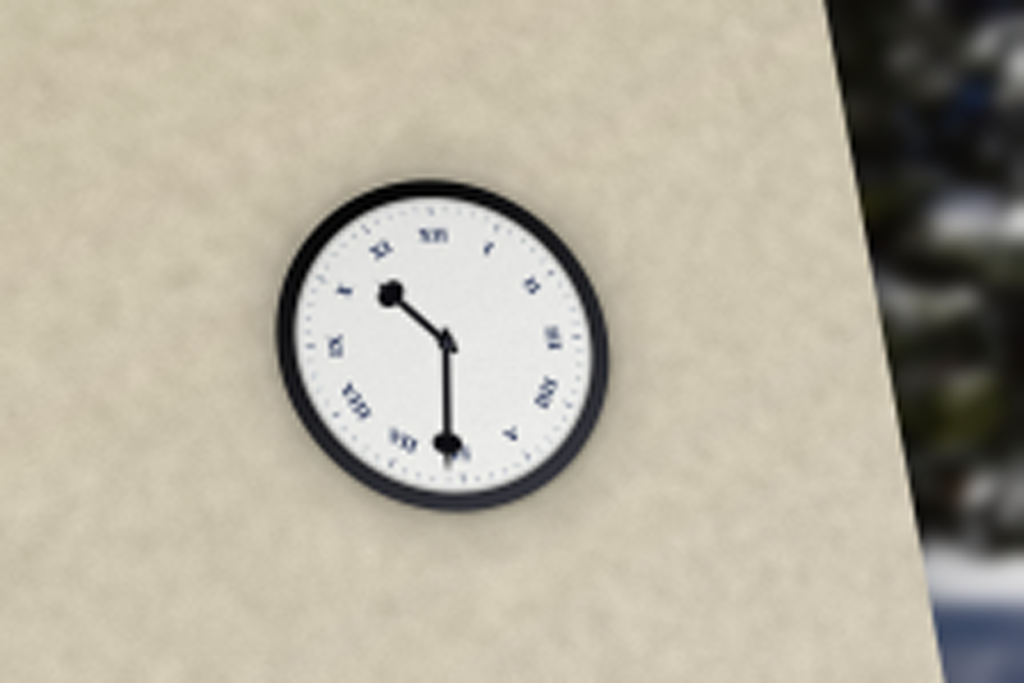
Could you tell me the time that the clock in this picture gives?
10:31
